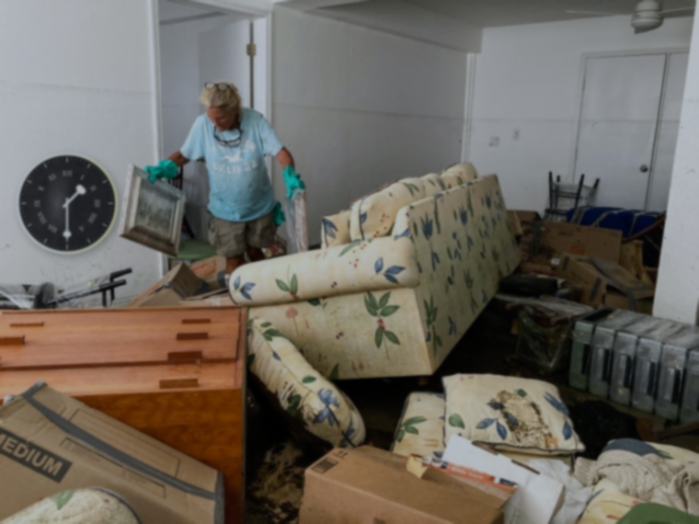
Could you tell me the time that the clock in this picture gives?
1:30
